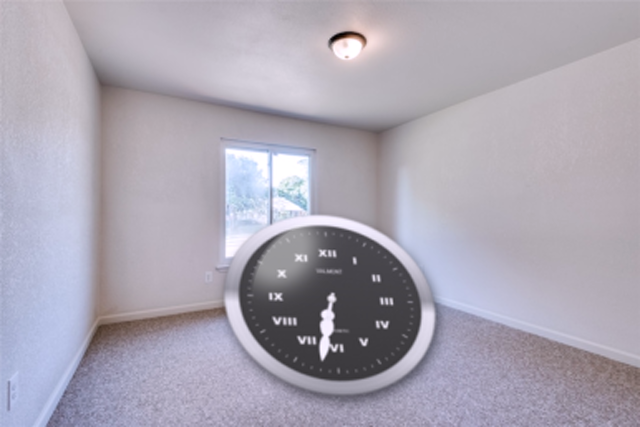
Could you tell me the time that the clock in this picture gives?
6:32
